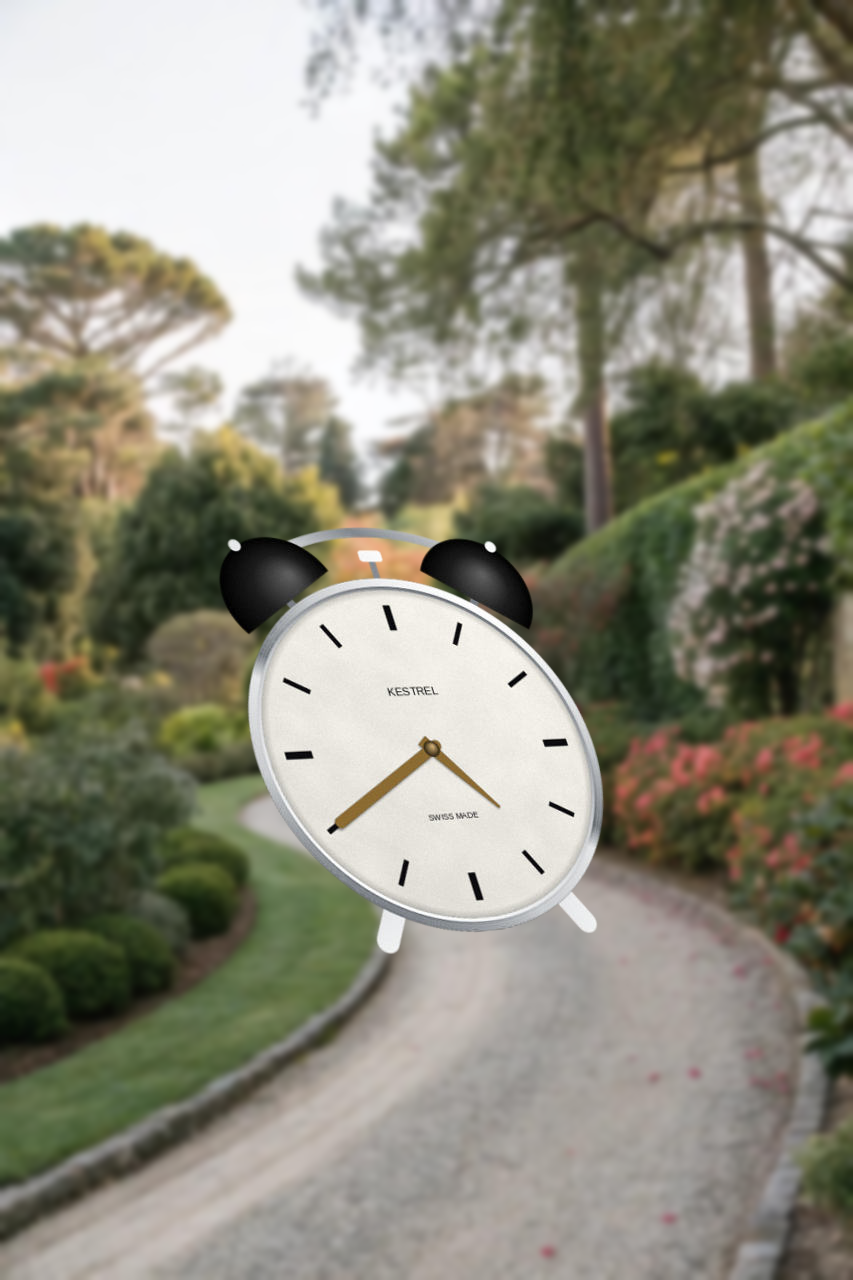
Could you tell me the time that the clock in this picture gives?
4:40
